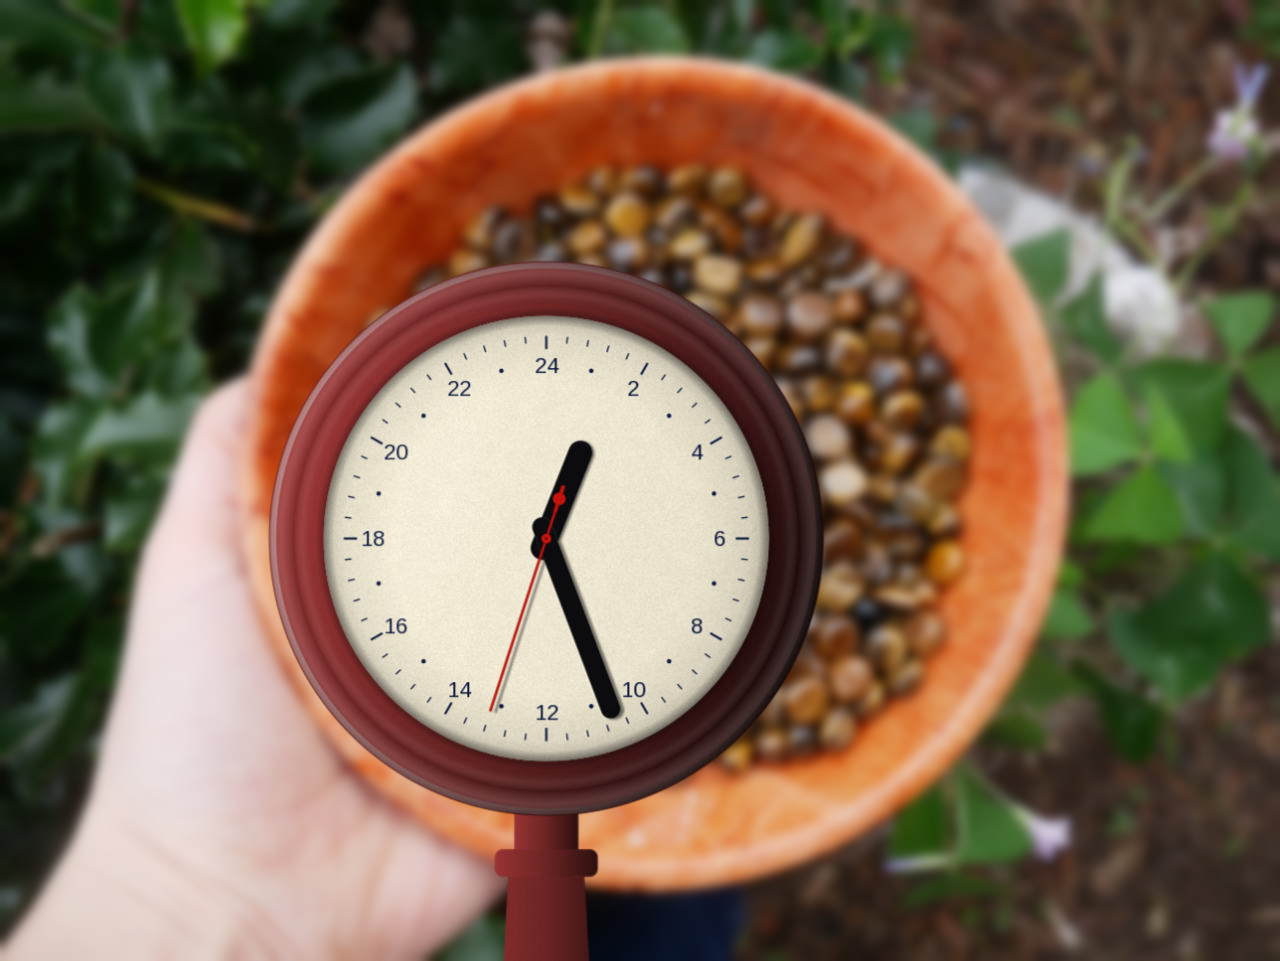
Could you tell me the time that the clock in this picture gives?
1:26:33
